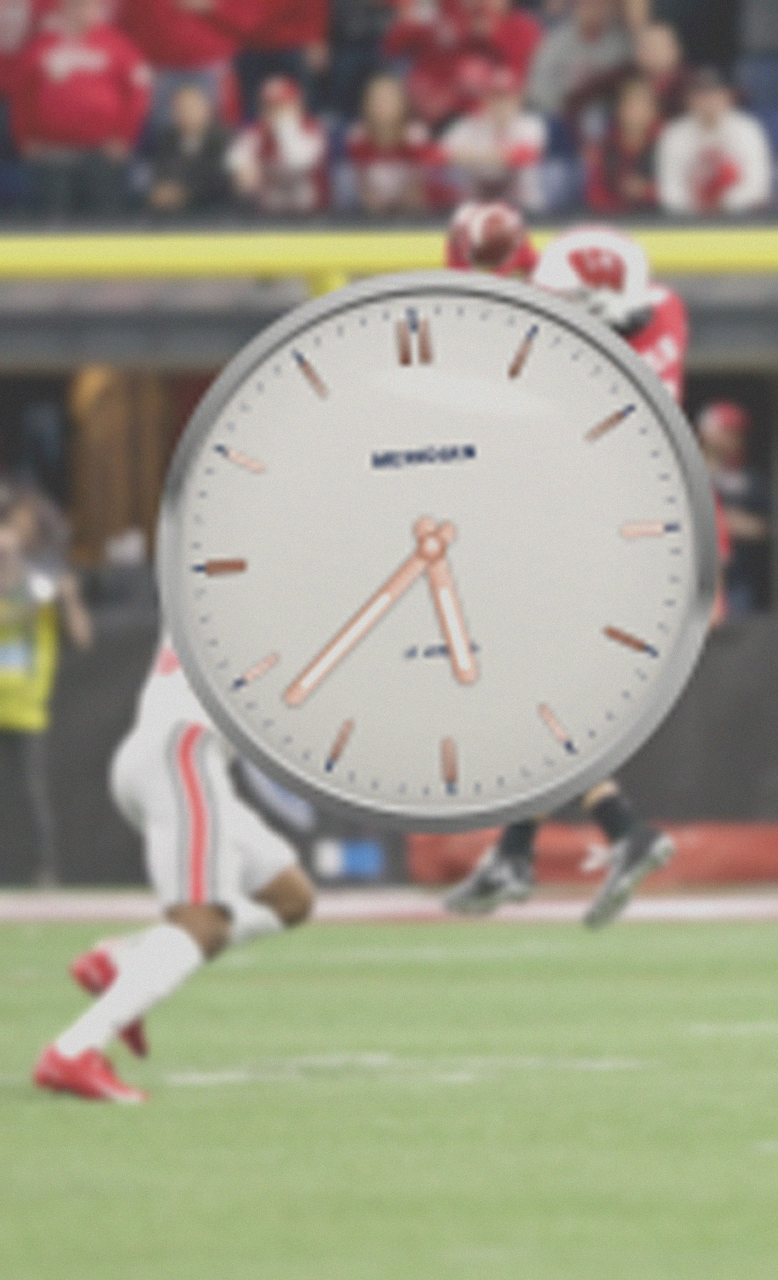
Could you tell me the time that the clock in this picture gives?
5:38
